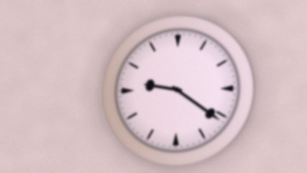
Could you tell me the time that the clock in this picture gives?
9:21
